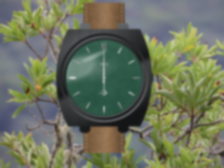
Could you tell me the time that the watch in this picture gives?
6:00
